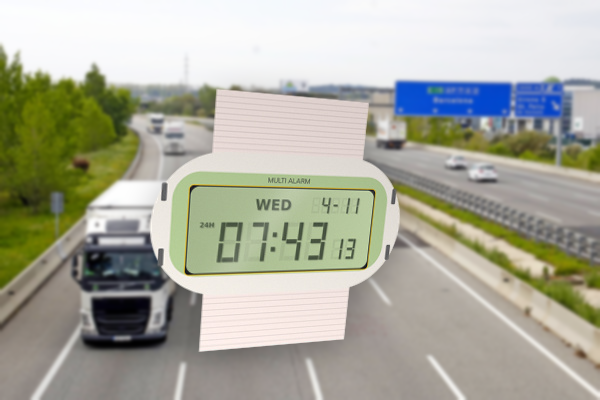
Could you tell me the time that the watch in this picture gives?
7:43:13
